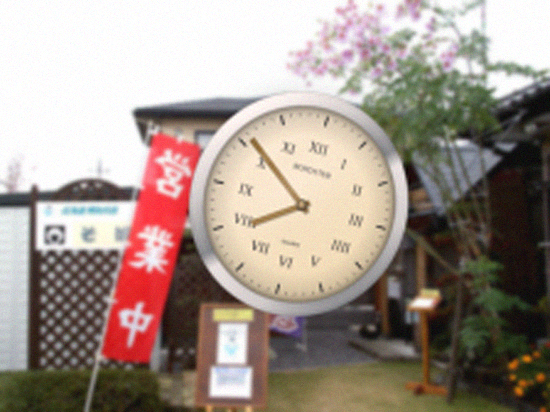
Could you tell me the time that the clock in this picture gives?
7:51
